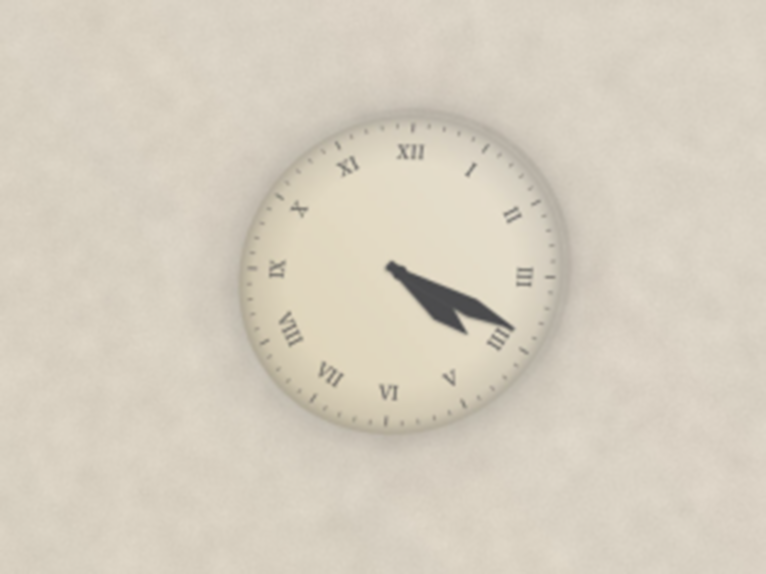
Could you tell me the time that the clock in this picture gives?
4:19
